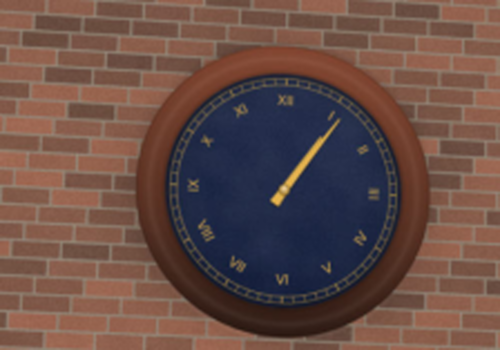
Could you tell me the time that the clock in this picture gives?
1:06
